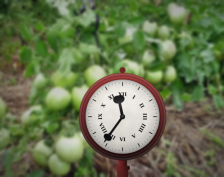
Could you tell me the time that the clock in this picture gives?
11:36
